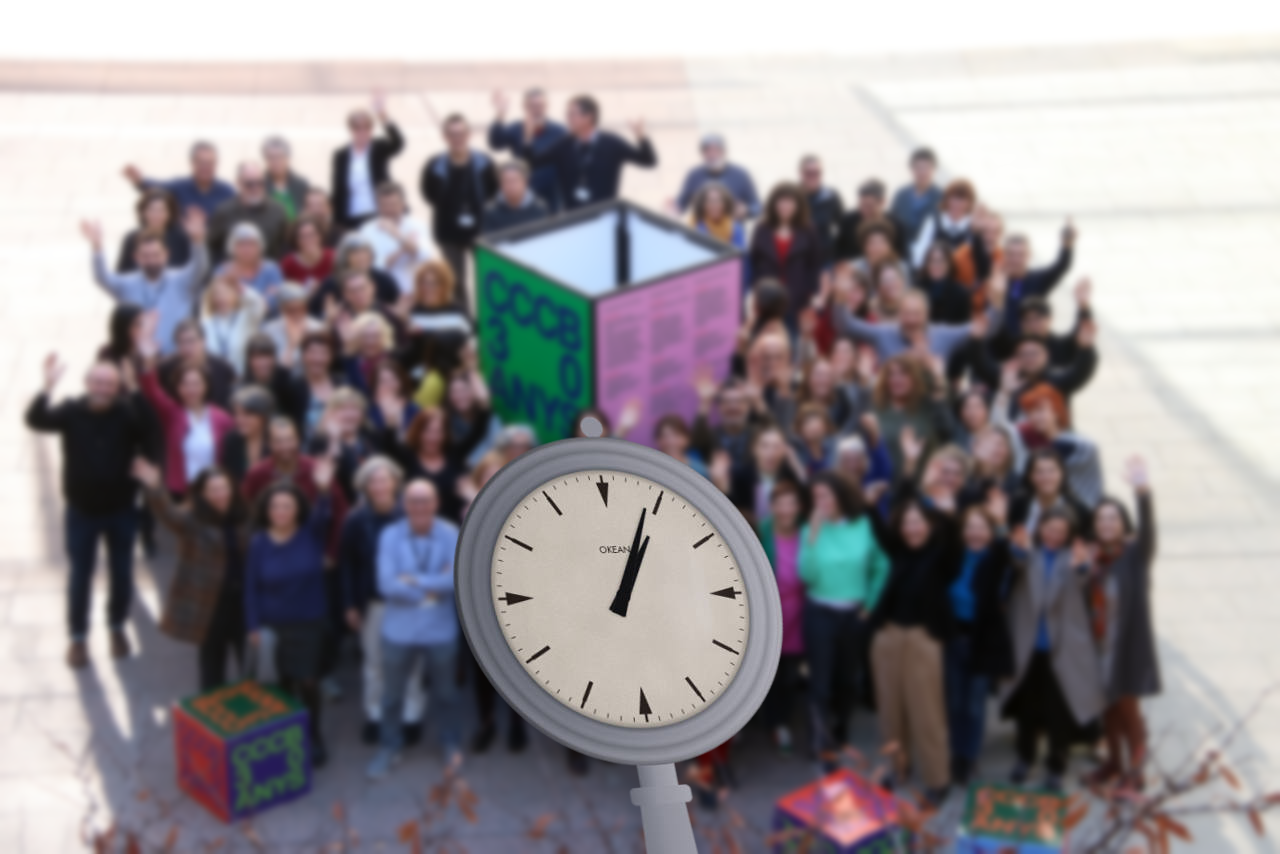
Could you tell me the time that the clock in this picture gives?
1:04
